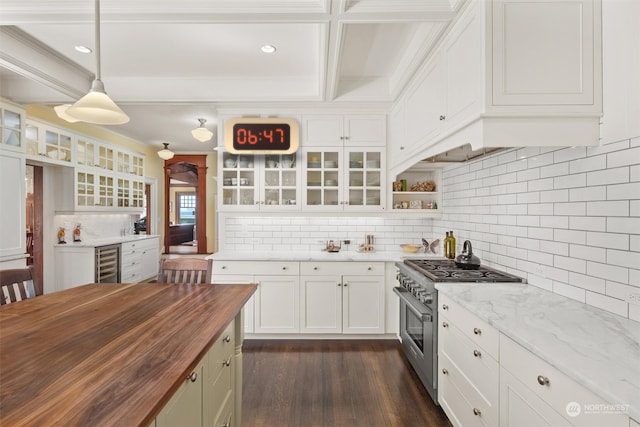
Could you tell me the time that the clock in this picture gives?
6:47
